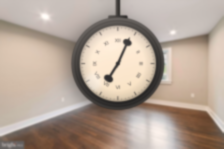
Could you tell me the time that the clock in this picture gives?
7:04
